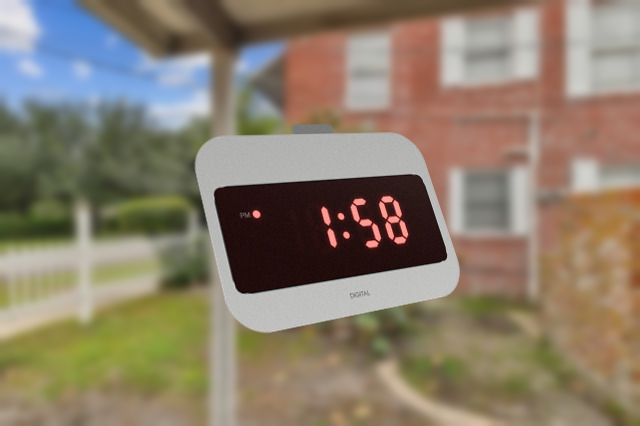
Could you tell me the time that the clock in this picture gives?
1:58
